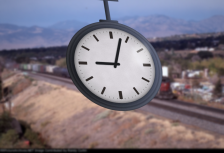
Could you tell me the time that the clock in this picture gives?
9:03
